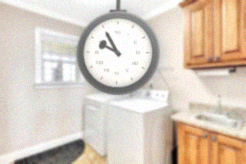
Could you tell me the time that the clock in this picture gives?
9:55
